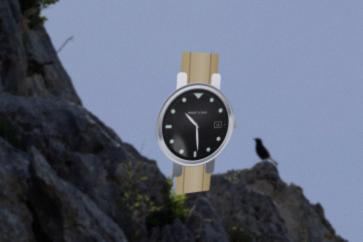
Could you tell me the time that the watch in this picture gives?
10:29
